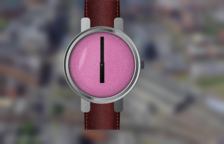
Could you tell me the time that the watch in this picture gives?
6:00
